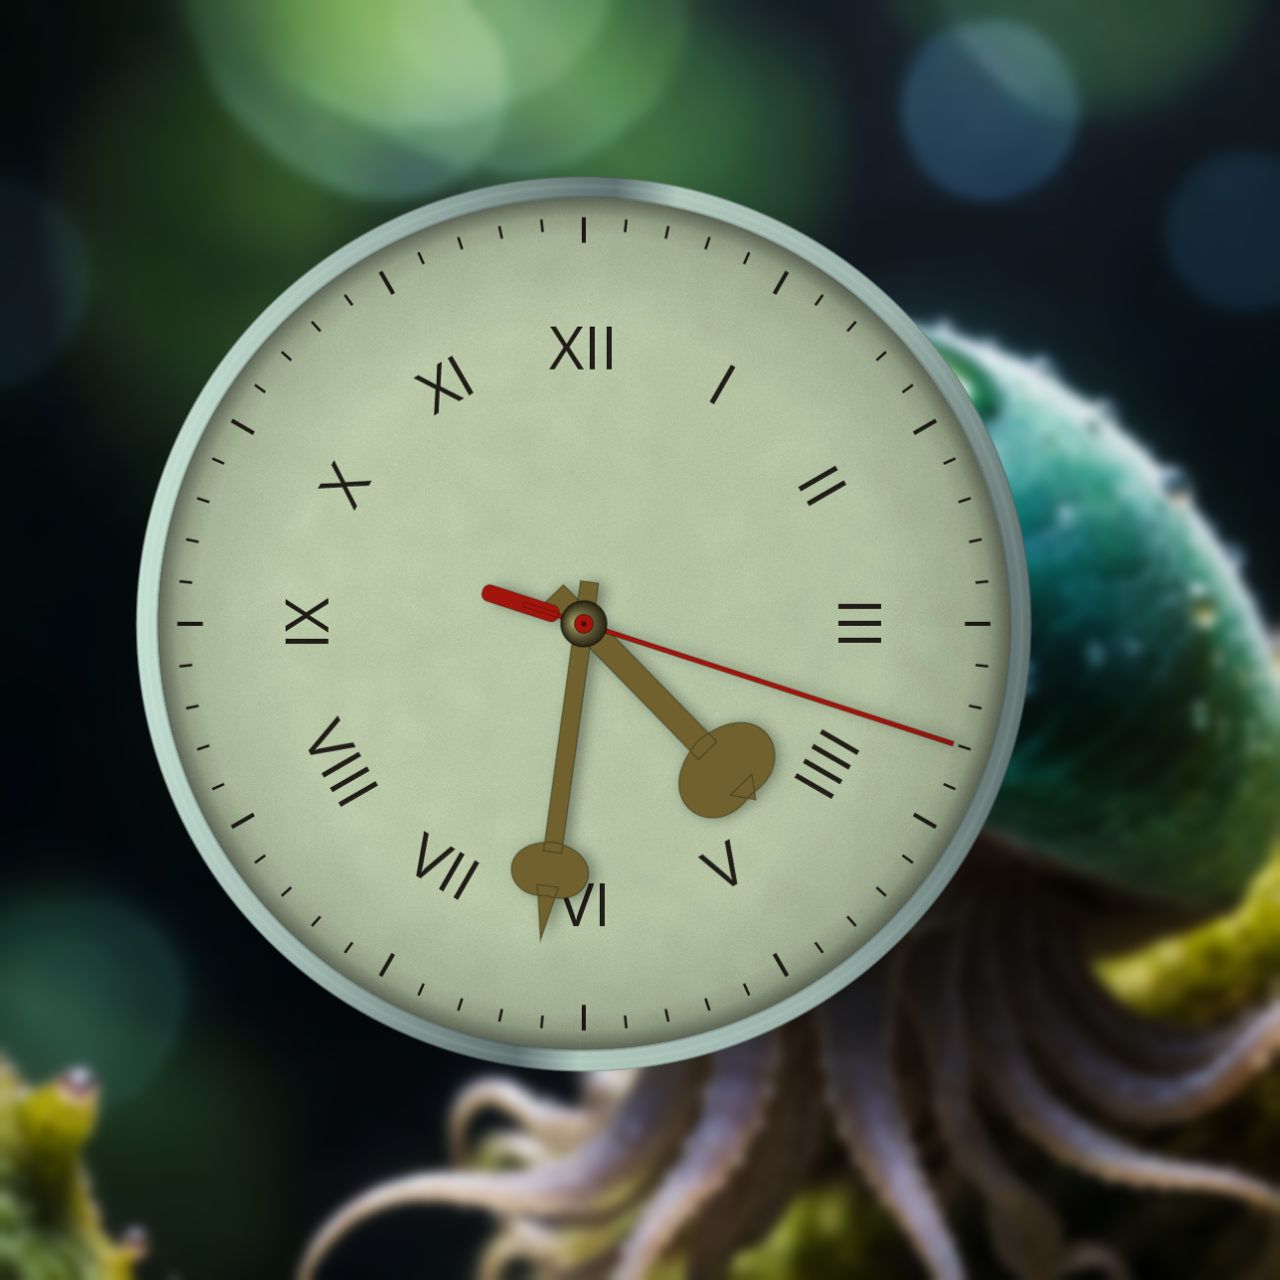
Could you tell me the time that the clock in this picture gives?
4:31:18
